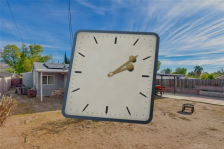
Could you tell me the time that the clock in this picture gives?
2:08
